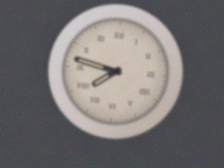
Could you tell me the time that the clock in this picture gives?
7:47
